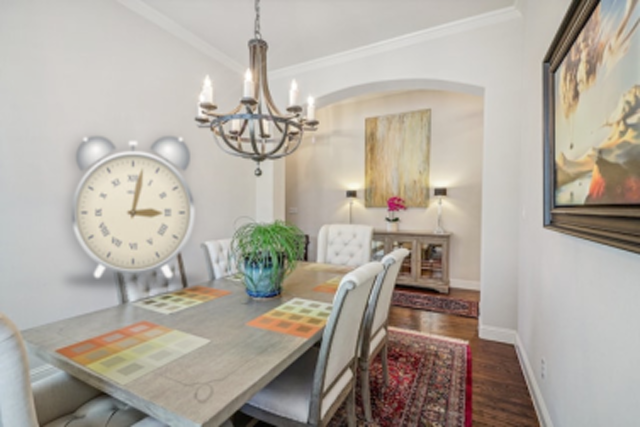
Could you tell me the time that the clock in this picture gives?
3:02
